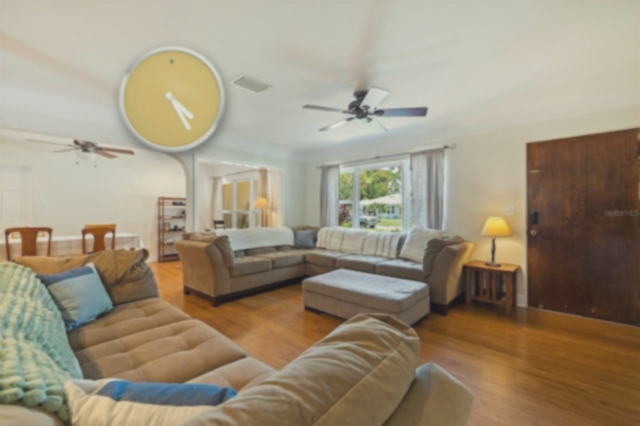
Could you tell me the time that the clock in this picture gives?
4:25
